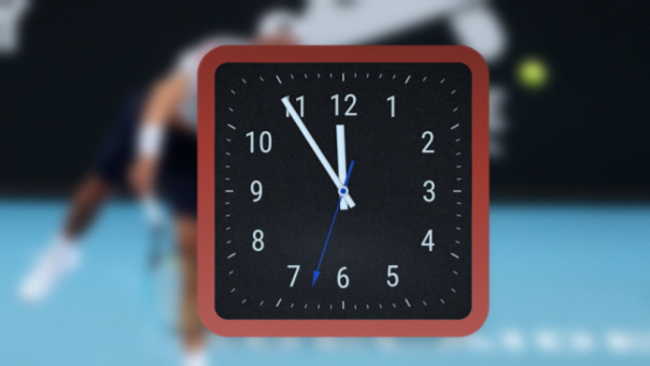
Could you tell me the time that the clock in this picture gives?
11:54:33
